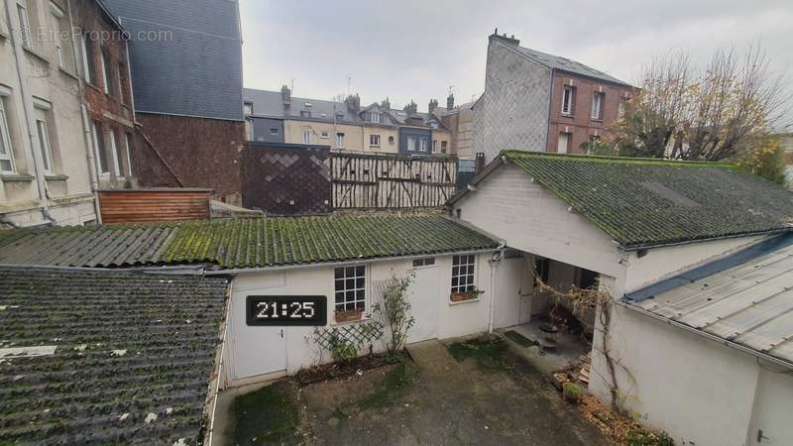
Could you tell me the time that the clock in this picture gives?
21:25
